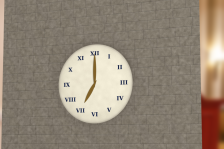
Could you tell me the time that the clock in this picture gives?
7:00
